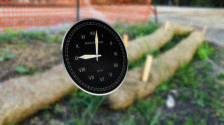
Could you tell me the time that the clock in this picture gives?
9:02
